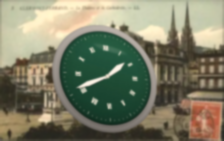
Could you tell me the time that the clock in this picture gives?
1:41
